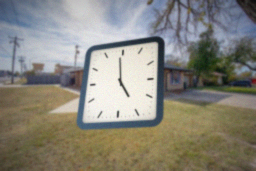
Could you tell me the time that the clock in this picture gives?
4:59
